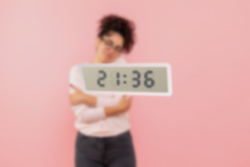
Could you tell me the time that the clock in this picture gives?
21:36
